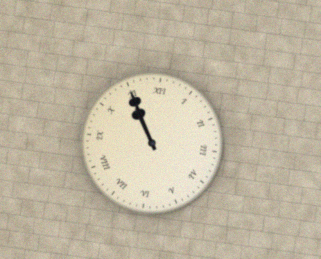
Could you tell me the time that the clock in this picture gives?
10:55
